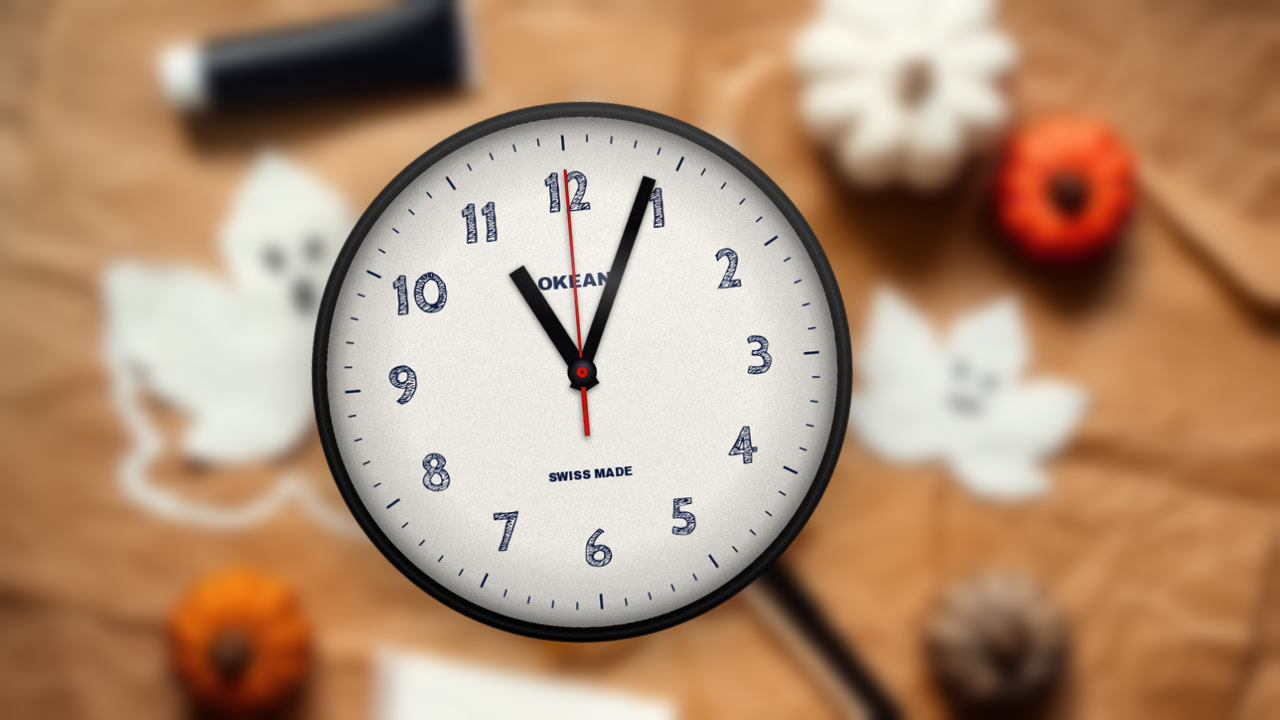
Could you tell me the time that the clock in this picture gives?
11:04:00
